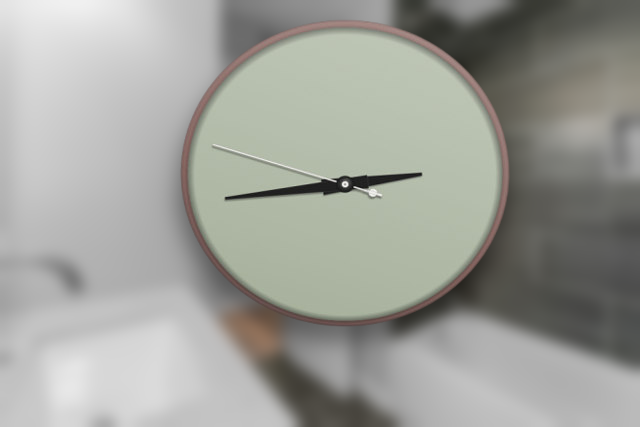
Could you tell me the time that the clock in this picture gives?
2:43:48
